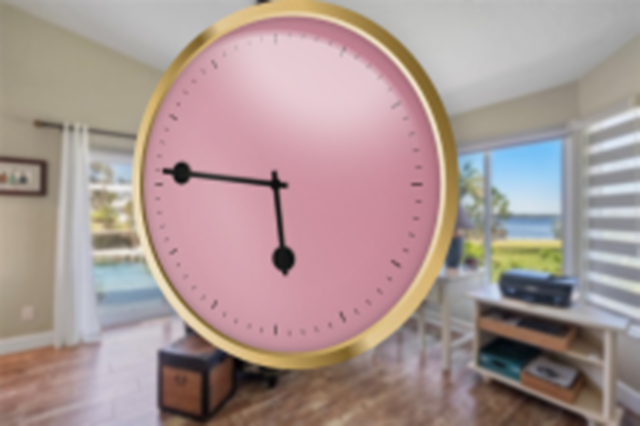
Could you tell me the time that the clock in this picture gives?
5:46
